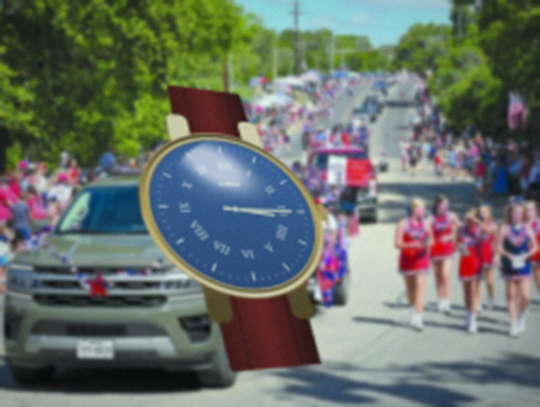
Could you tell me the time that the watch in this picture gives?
3:15
